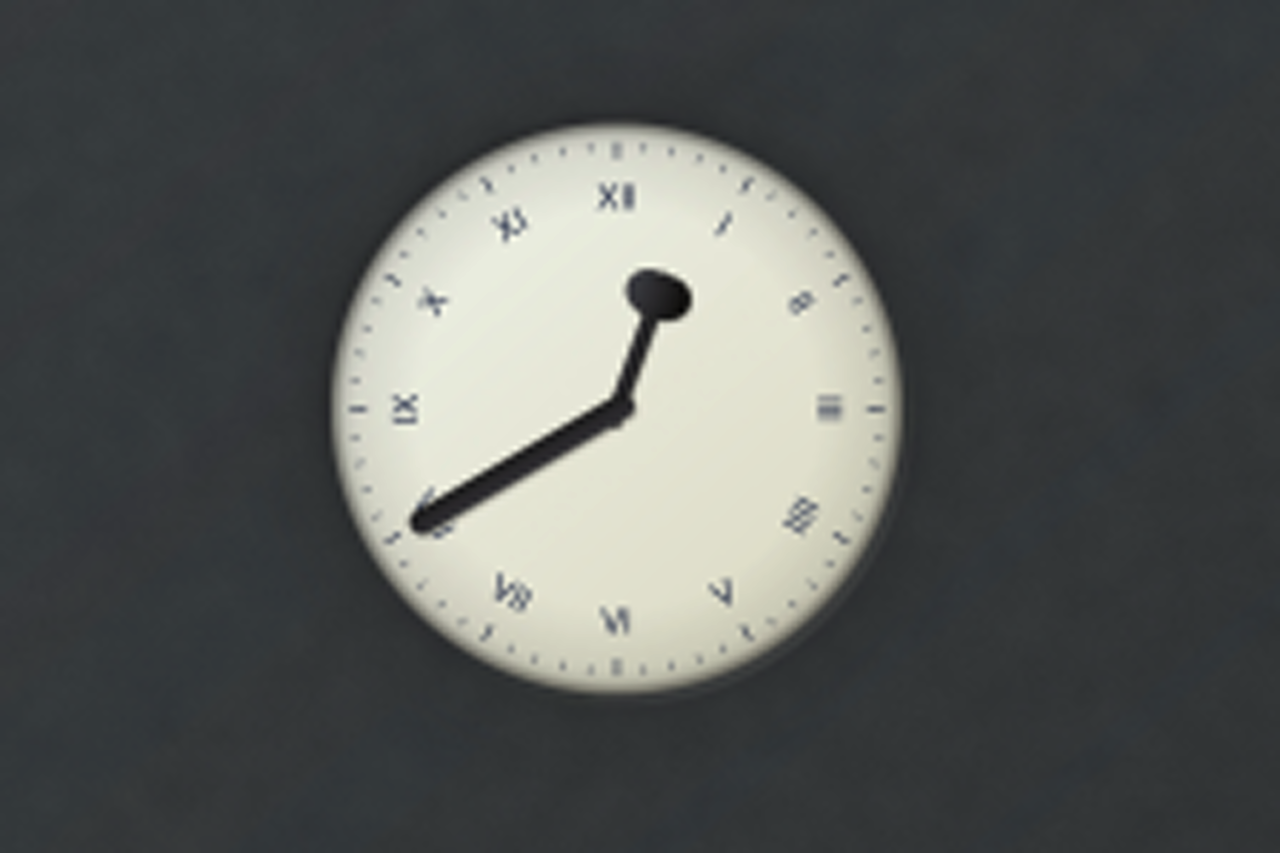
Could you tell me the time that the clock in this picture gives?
12:40
